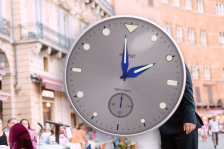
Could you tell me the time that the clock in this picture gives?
1:59
